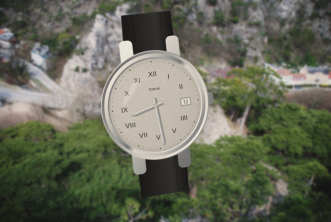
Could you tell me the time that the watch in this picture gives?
8:29
